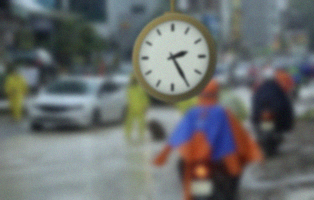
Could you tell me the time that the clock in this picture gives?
2:25
